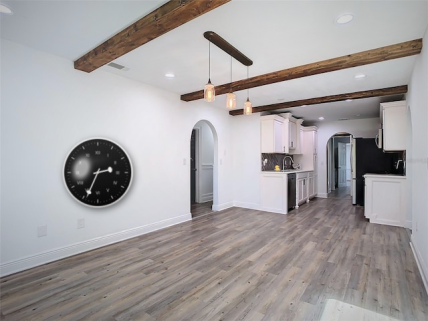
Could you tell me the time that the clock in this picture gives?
2:34
